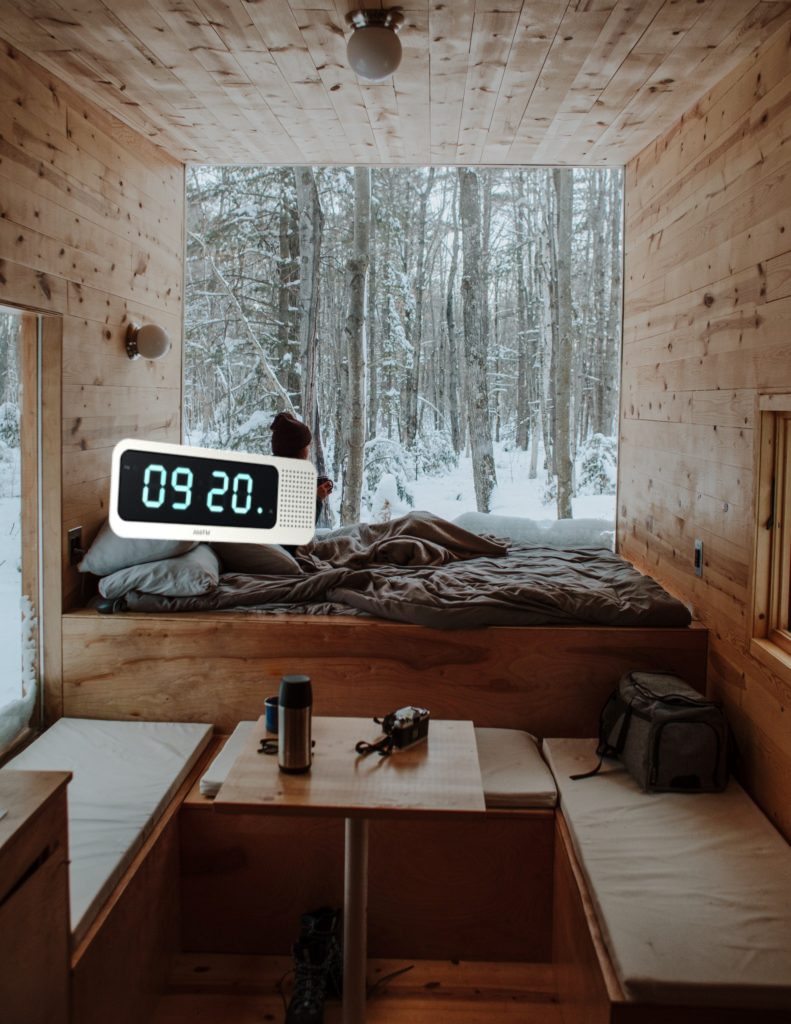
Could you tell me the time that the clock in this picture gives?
9:20
